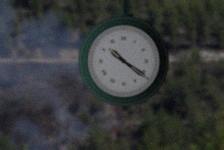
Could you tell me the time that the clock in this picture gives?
10:21
